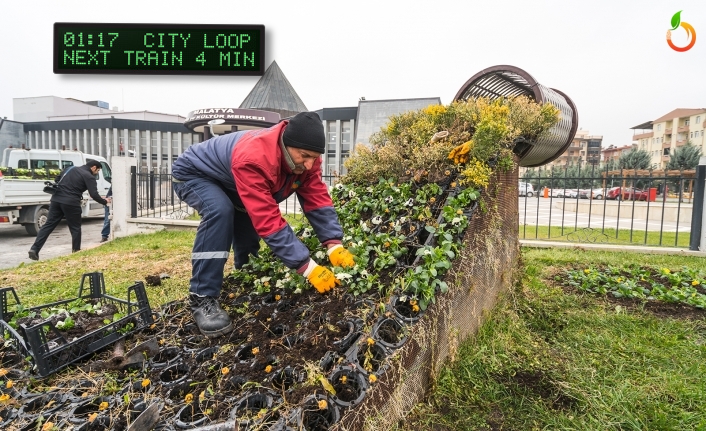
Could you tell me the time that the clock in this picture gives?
1:17
